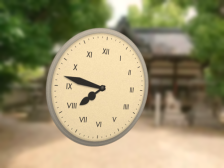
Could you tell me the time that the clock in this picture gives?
7:47
